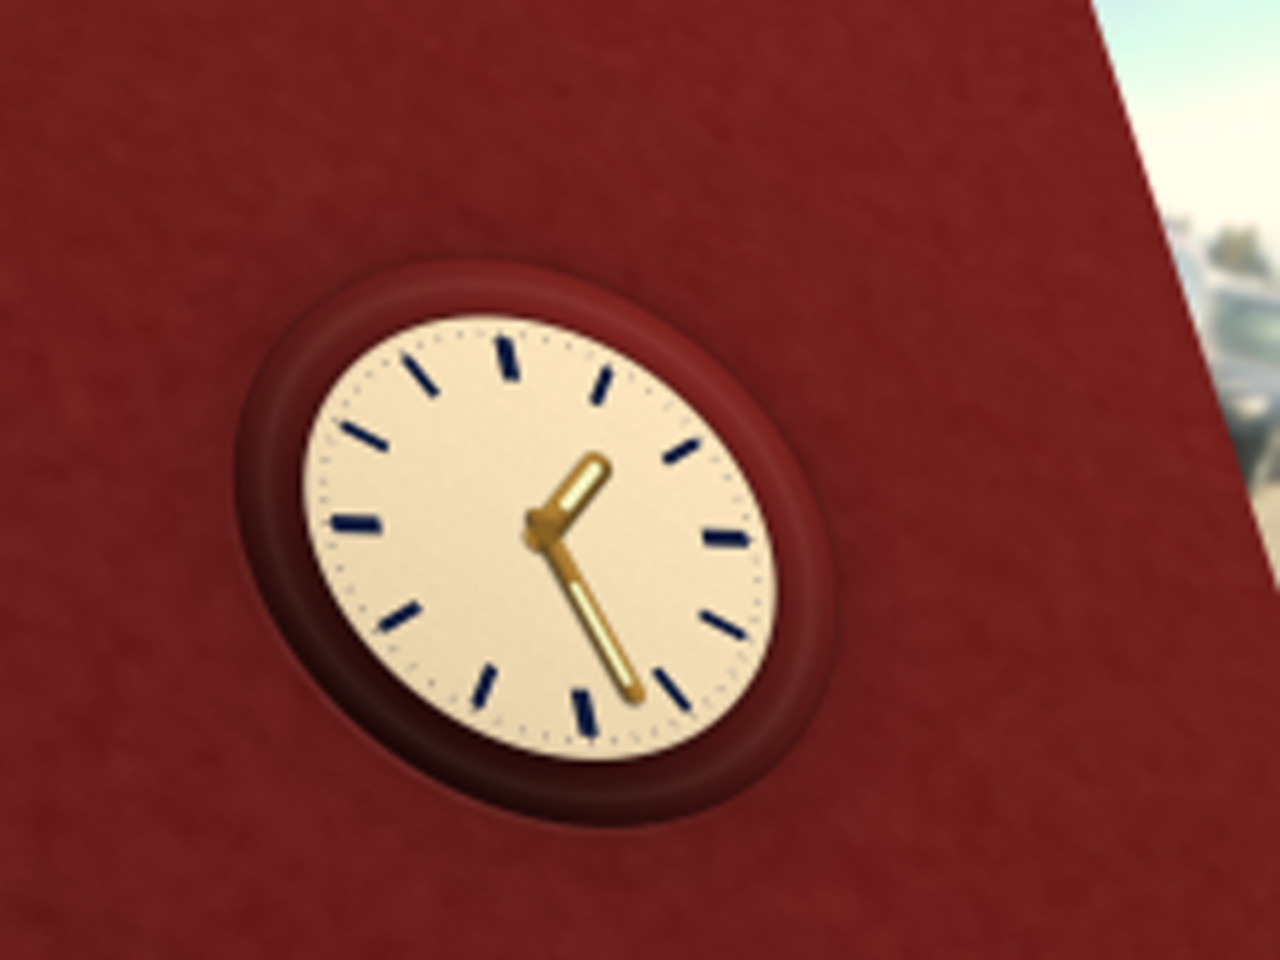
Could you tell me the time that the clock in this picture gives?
1:27
